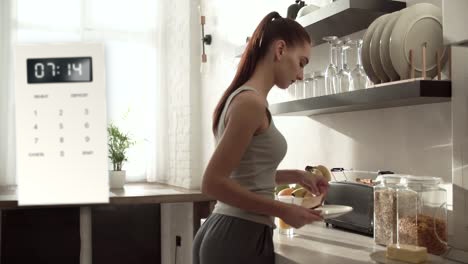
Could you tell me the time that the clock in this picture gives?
7:14
